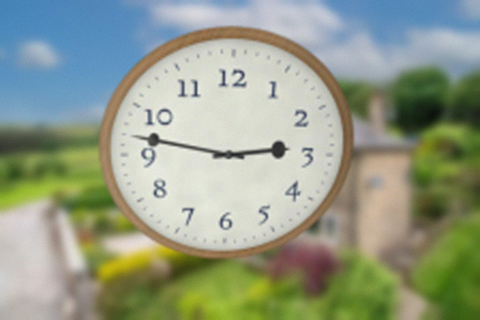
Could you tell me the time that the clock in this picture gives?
2:47
